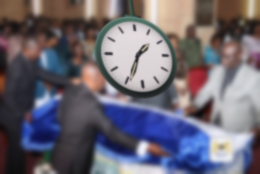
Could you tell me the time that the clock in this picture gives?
1:34
